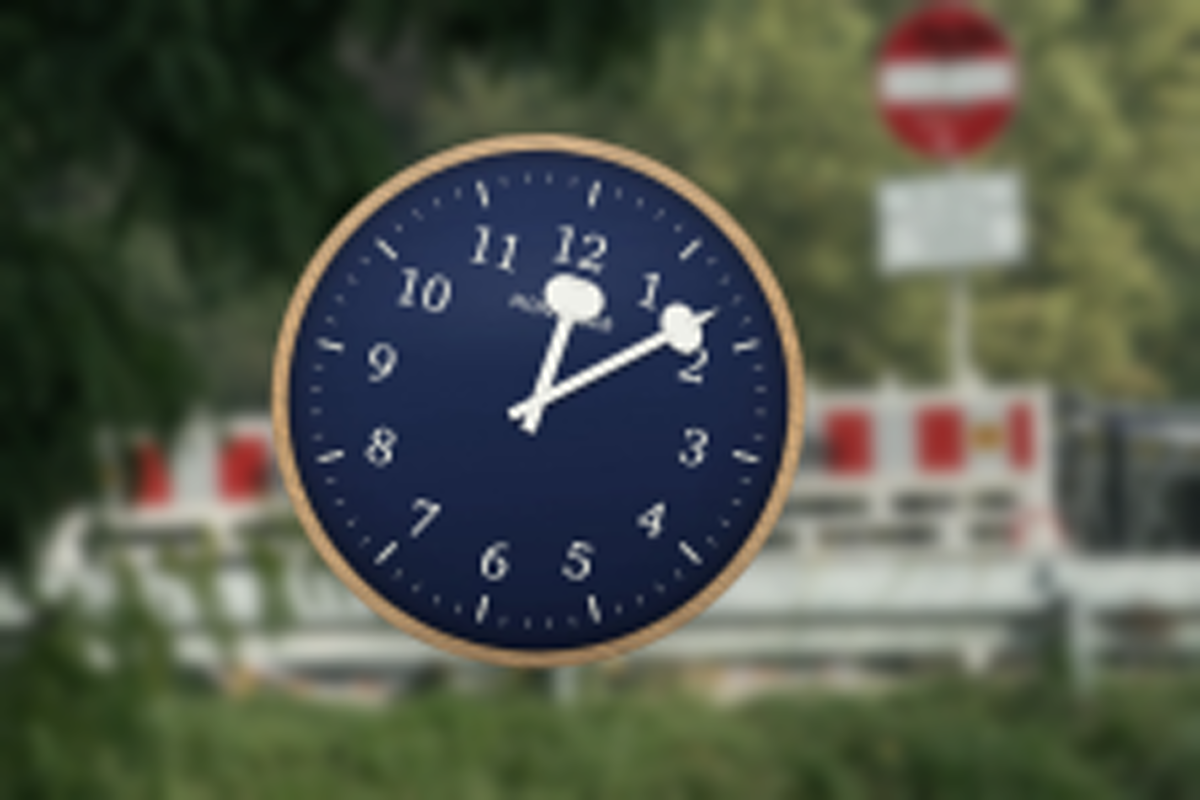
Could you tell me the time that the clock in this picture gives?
12:08
